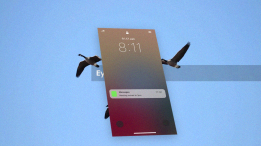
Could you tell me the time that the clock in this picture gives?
8:11
